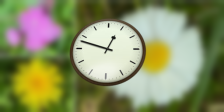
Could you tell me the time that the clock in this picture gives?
12:48
